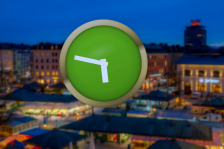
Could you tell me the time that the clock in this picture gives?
5:47
